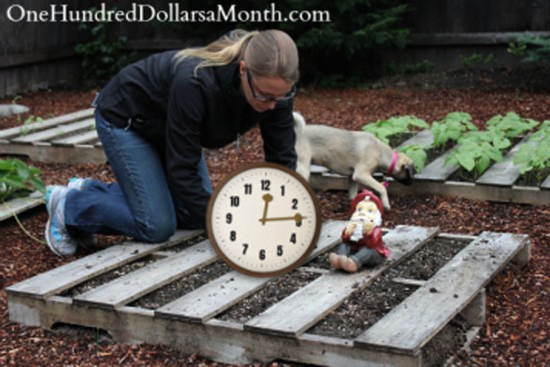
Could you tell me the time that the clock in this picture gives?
12:14
